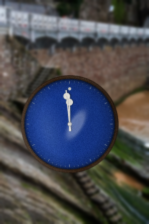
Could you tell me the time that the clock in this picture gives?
11:59
